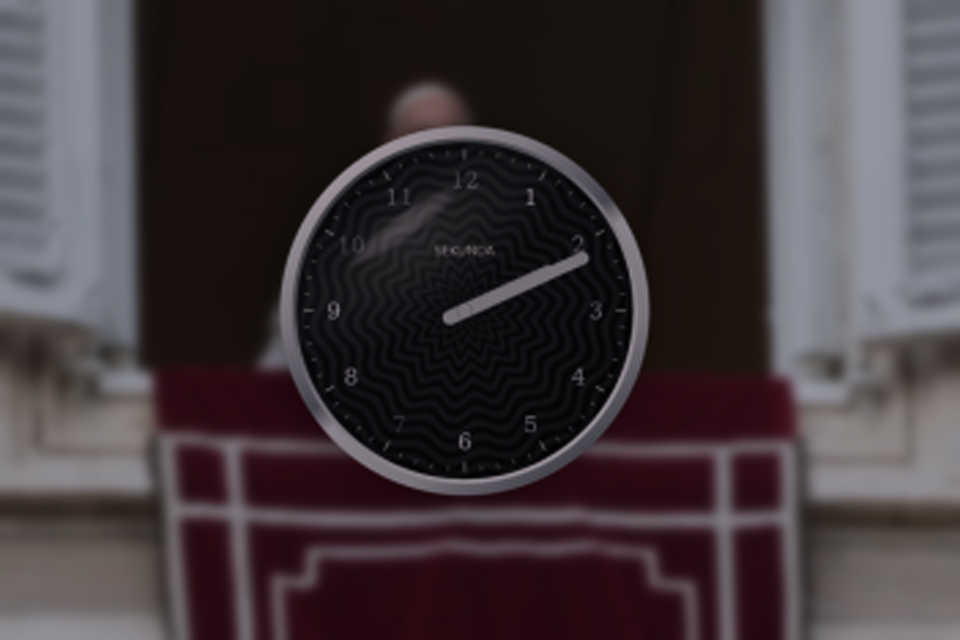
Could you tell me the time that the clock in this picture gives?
2:11
